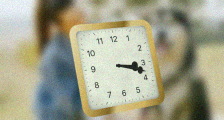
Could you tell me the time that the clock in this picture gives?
3:18
